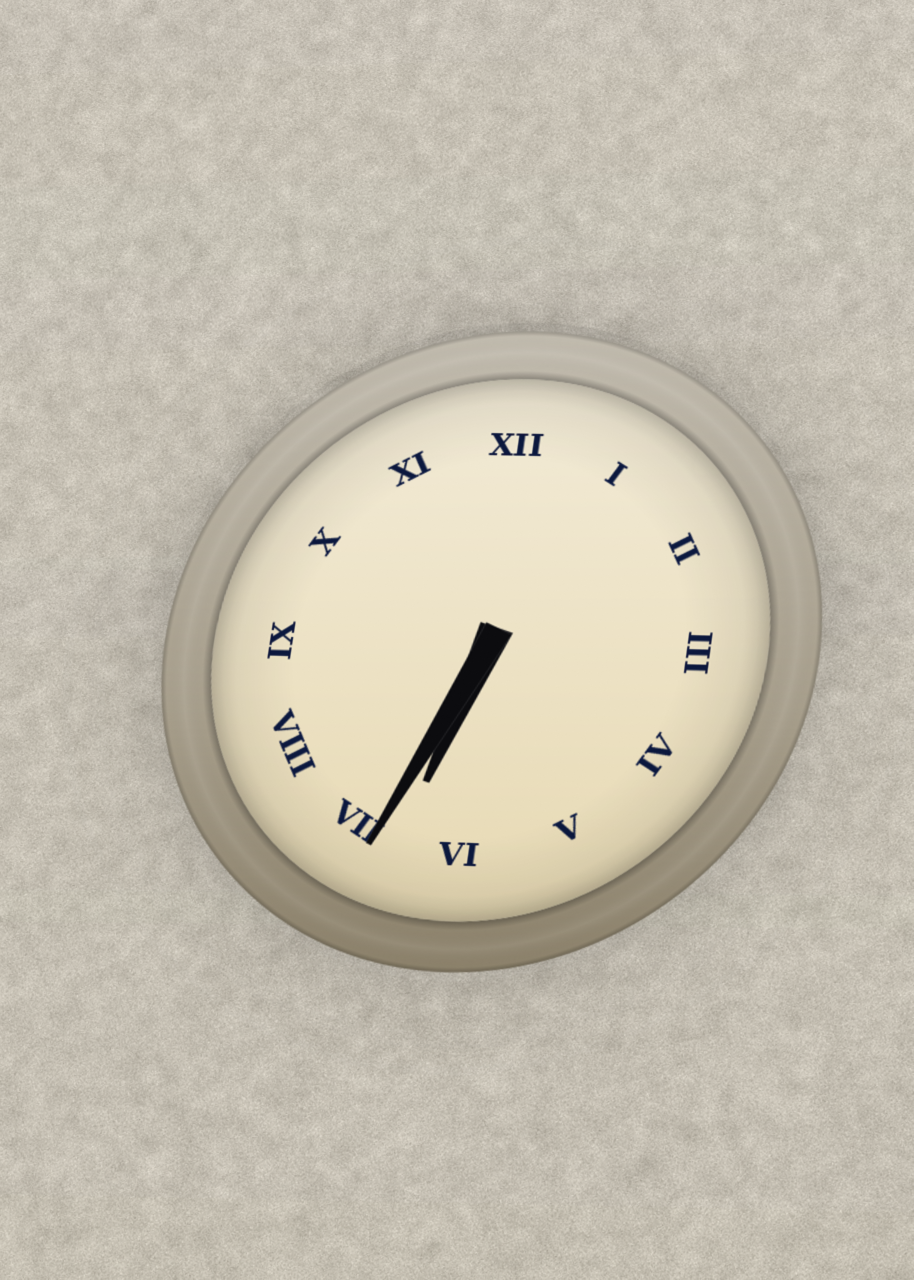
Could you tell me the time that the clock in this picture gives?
6:34
